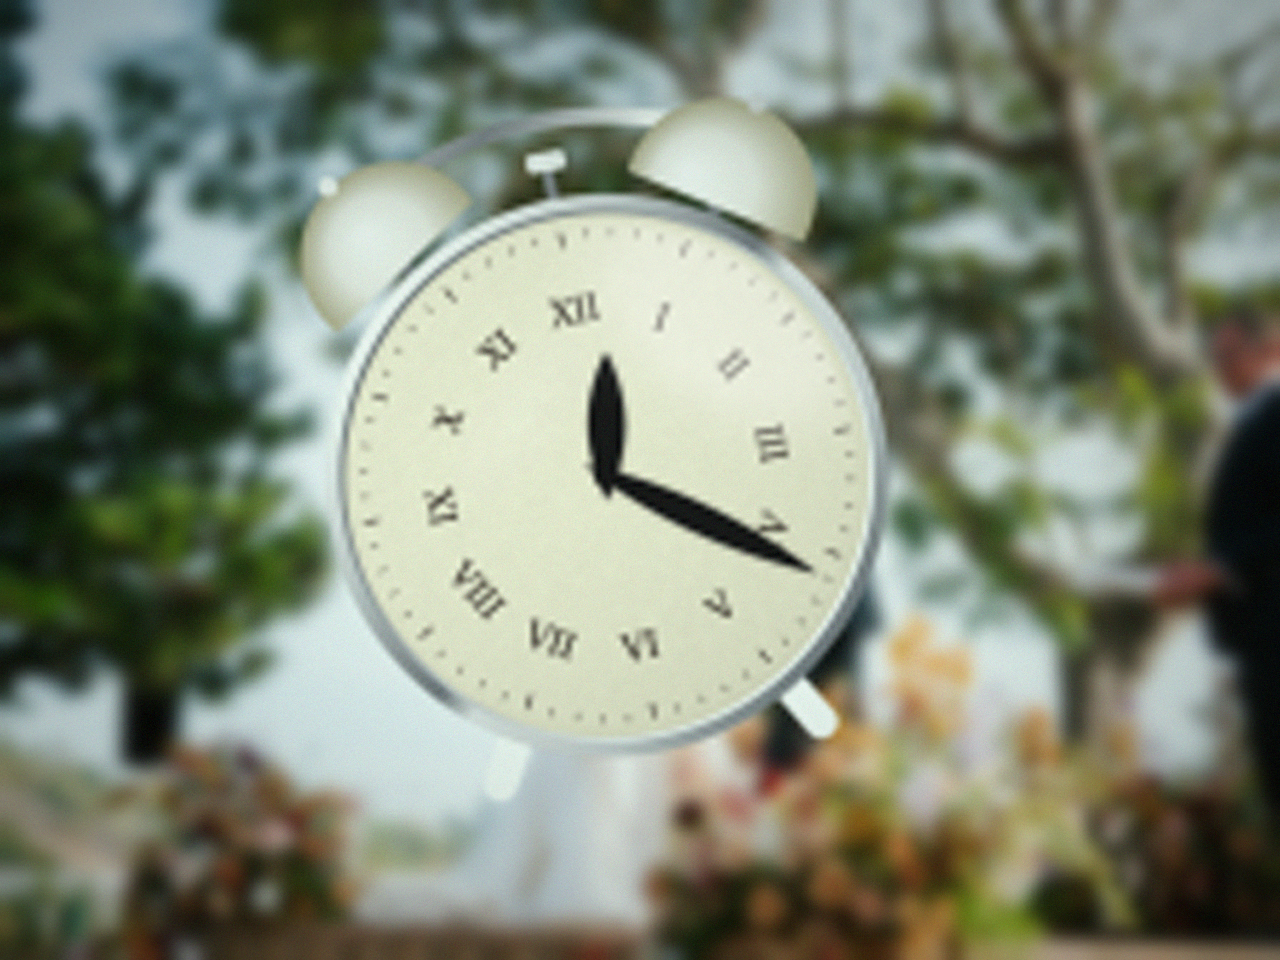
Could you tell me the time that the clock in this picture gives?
12:21
